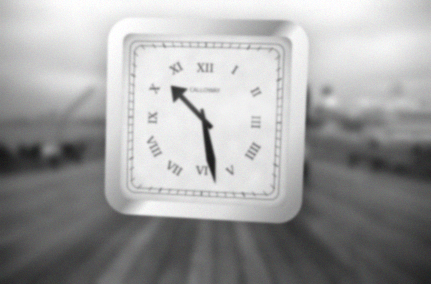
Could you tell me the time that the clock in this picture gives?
10:28
